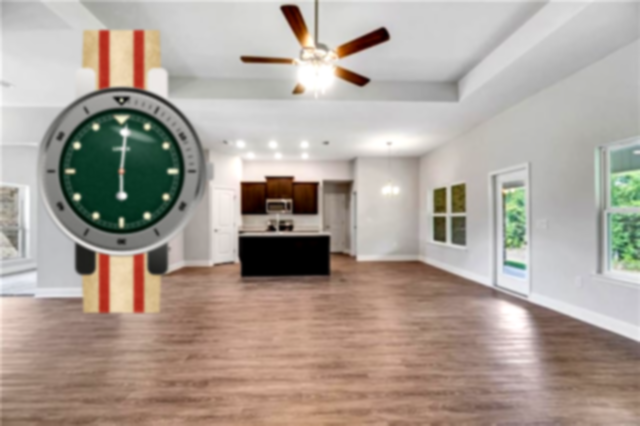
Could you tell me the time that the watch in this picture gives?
6:01
